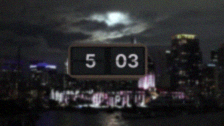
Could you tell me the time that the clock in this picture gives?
5:03
